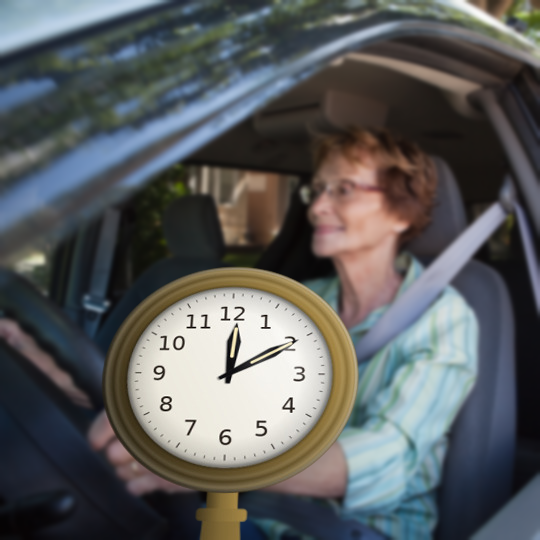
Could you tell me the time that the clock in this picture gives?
12:10
